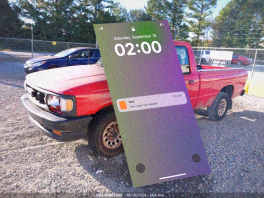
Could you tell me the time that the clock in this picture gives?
2:00
